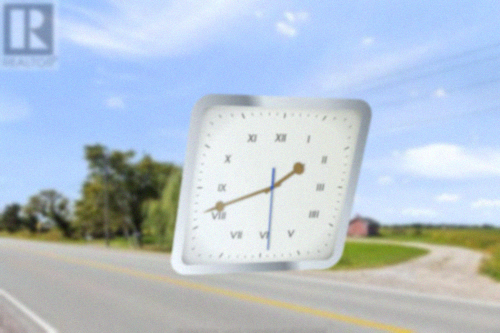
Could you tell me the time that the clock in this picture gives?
1:41:29
